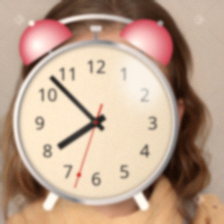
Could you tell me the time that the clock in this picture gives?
7:52:33
